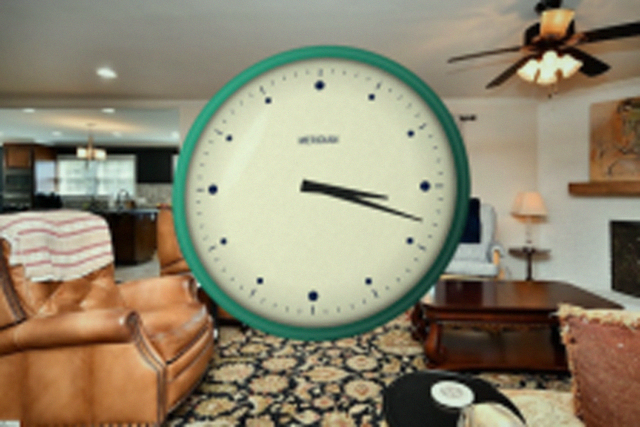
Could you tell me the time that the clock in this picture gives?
3:18
